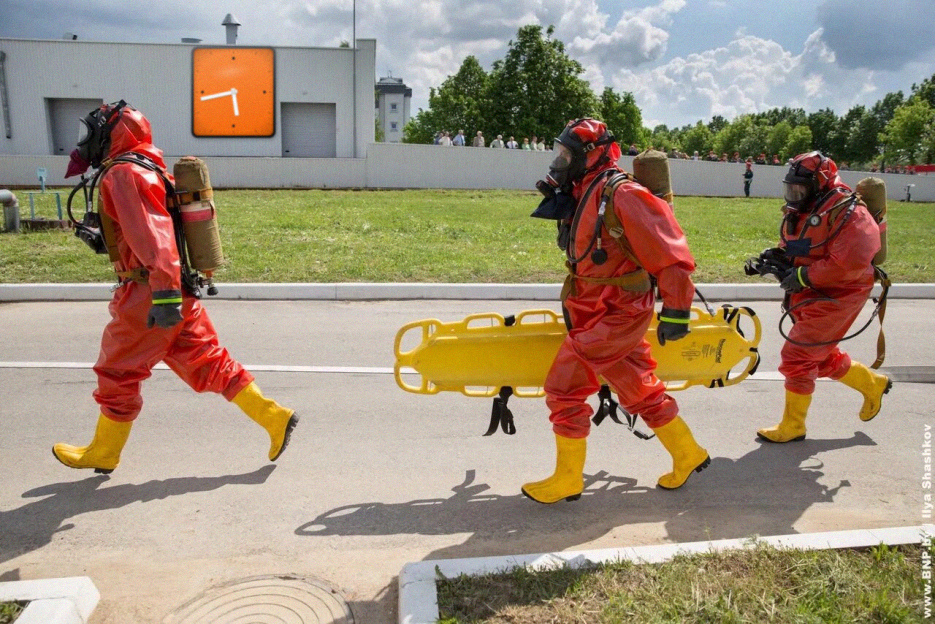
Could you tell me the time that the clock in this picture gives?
5:43
